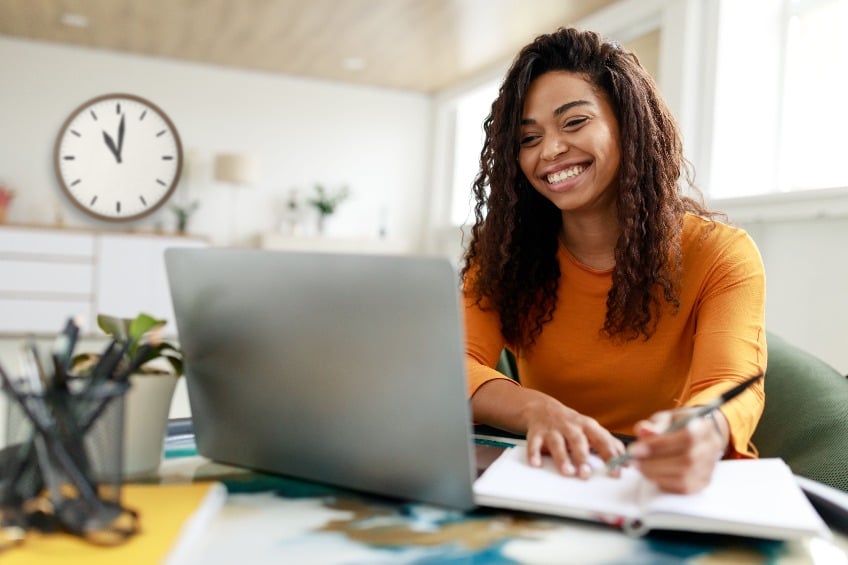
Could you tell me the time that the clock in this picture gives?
11:01
